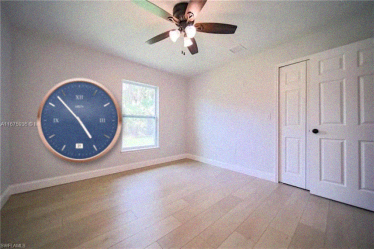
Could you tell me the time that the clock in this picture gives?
4:53
